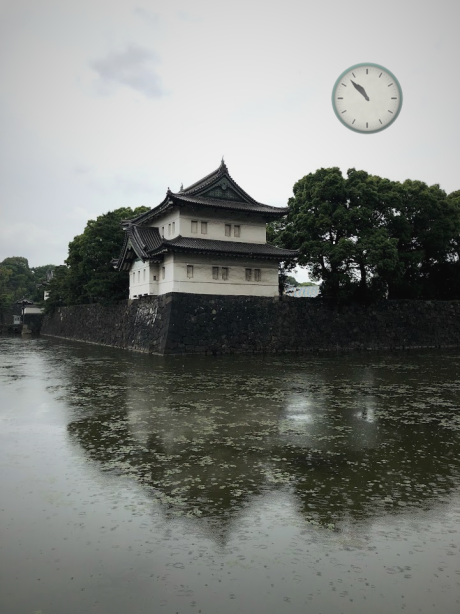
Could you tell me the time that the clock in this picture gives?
10:53
